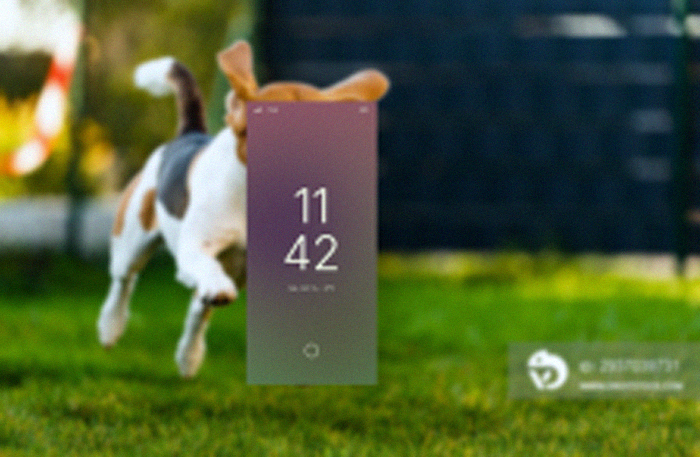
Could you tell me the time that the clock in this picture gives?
11:42
